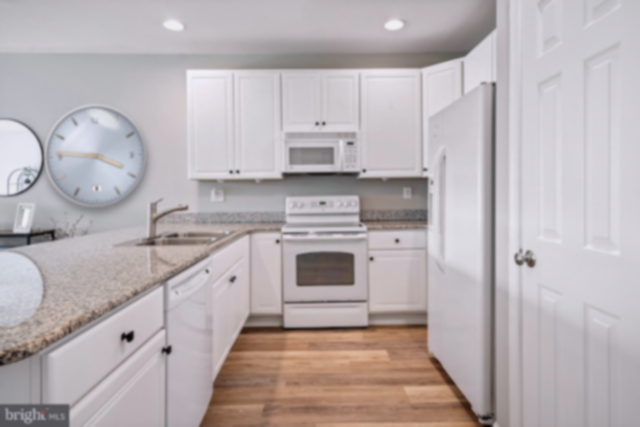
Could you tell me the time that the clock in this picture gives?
3:46
